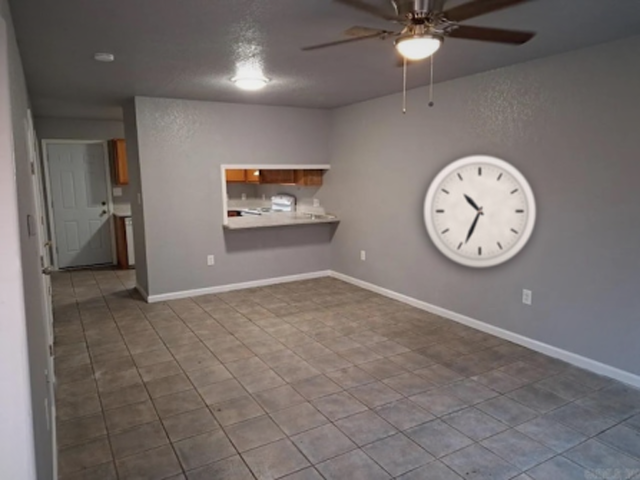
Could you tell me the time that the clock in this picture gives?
10:34
